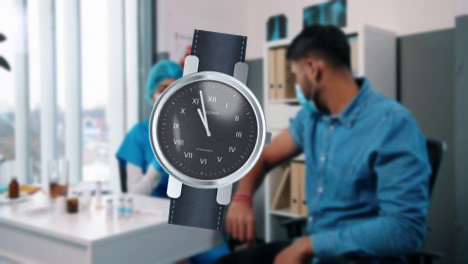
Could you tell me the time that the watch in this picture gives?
10:57
